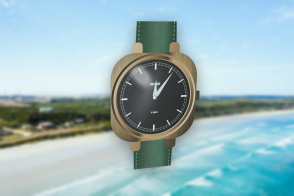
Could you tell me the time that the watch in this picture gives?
12:06
